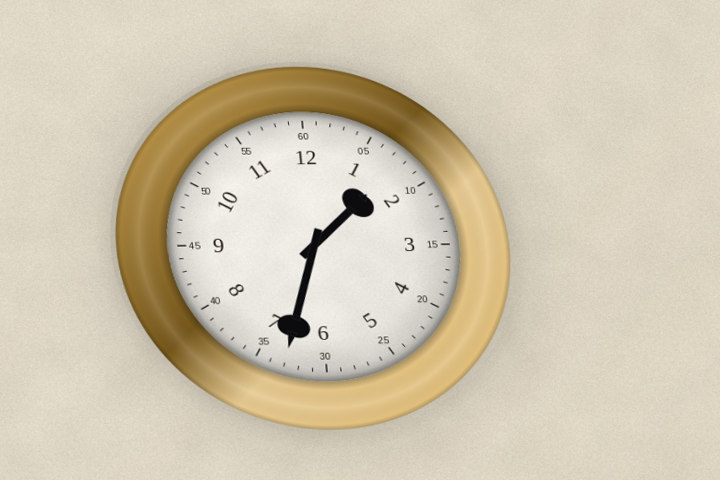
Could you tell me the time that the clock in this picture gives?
1:33
